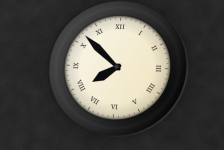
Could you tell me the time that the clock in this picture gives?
7:52
